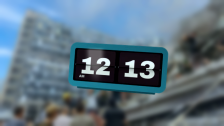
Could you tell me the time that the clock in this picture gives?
12:13
